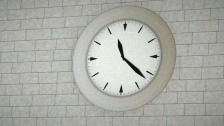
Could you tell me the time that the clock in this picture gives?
11:22
